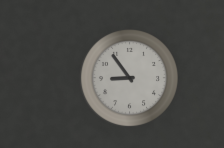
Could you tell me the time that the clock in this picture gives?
8:54
